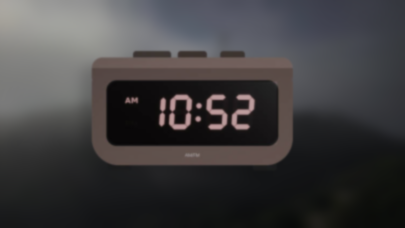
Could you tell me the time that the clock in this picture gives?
10:52
